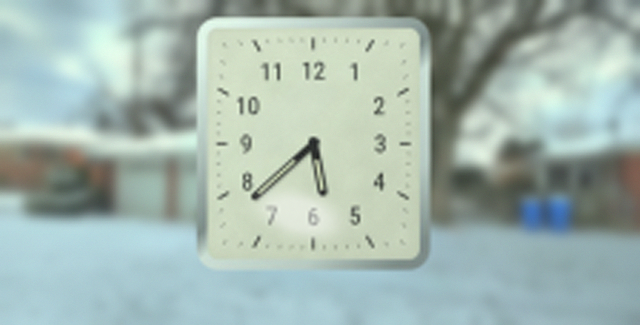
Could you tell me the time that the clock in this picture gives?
5:38
